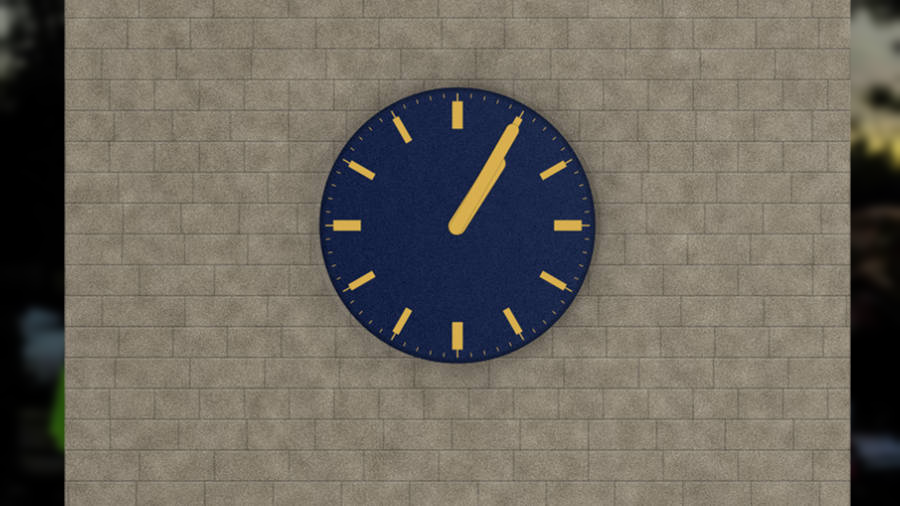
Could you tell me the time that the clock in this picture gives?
1:05
